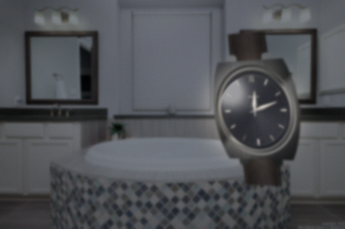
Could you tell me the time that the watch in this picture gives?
12:12
